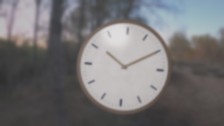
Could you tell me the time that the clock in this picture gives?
10:10
